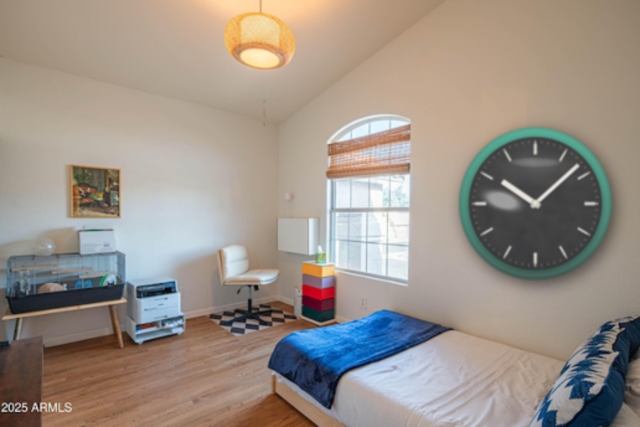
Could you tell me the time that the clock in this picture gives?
10:08
